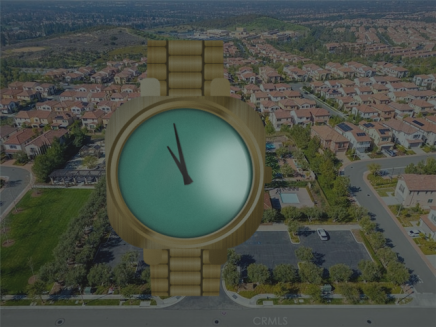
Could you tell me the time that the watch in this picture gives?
10:58
